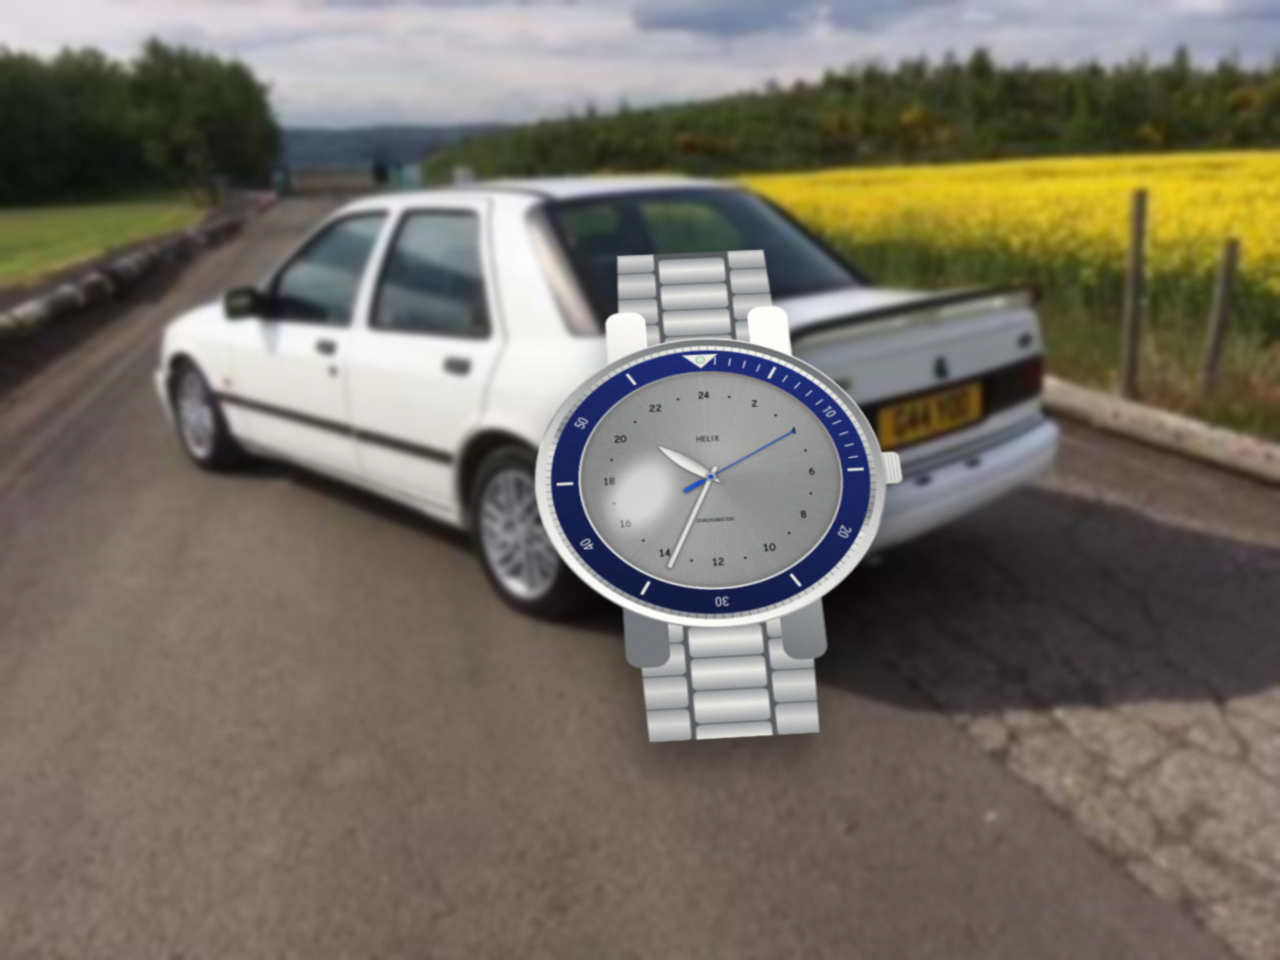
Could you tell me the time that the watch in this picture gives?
20:34:10
